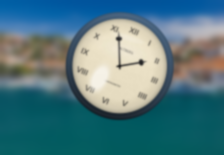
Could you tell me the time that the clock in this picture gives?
1:56
